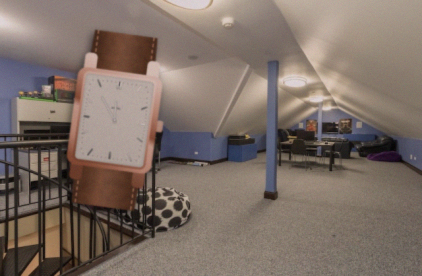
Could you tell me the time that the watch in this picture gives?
11:54
